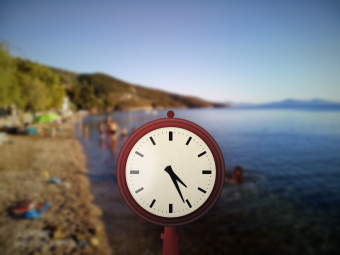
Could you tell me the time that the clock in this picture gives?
4:26
